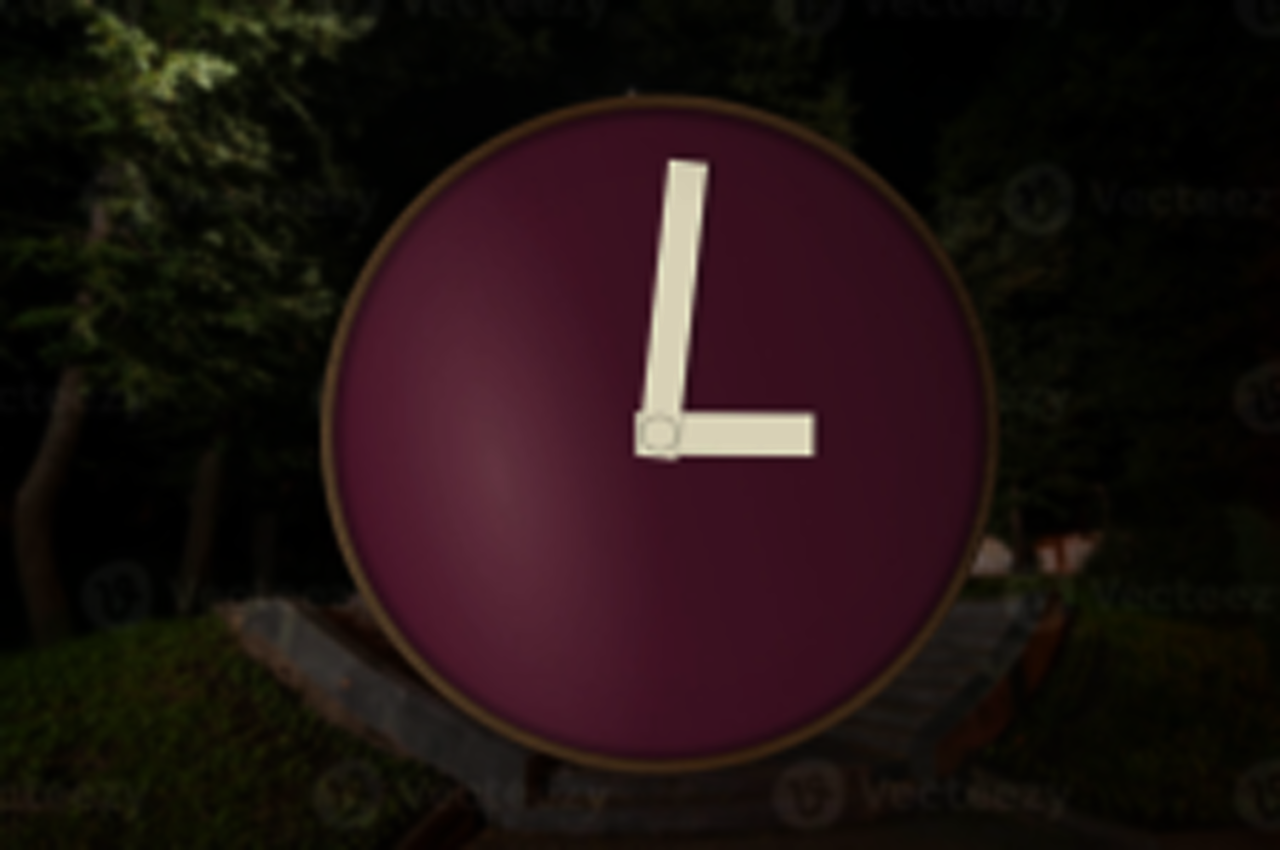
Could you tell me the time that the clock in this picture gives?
3:01
